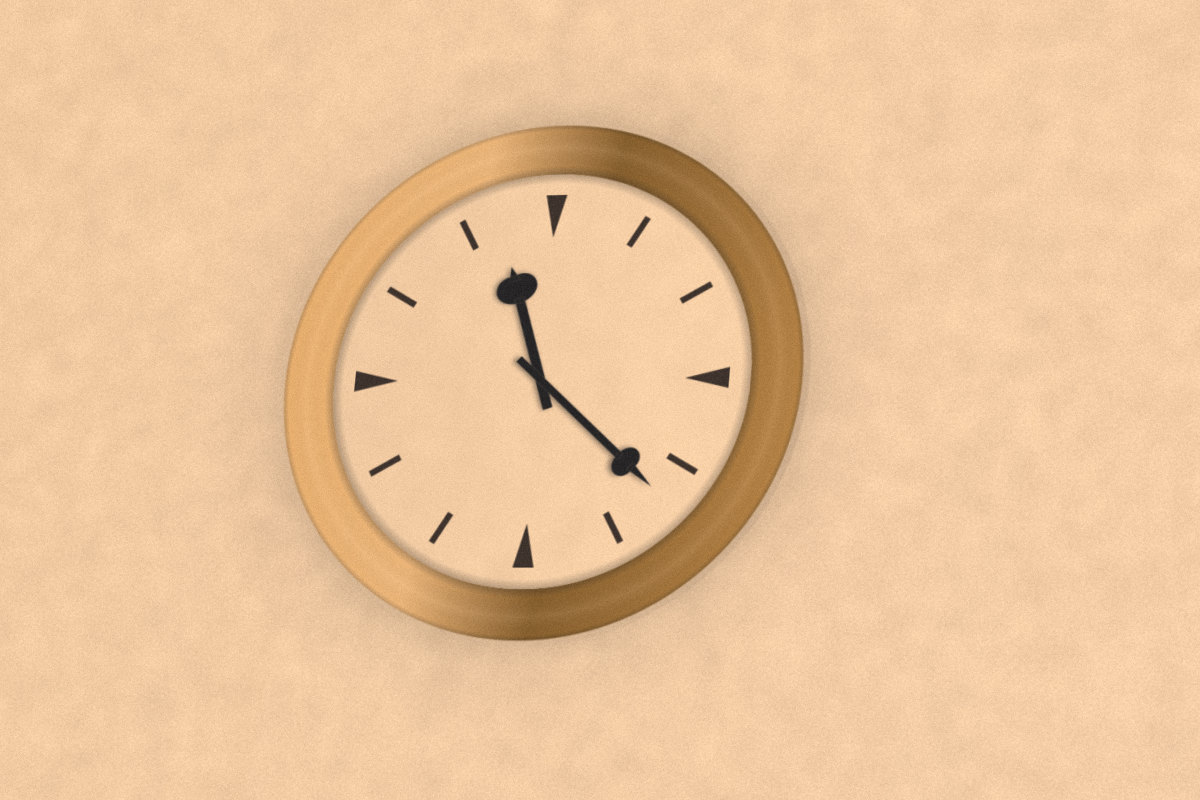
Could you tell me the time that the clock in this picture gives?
11:22
